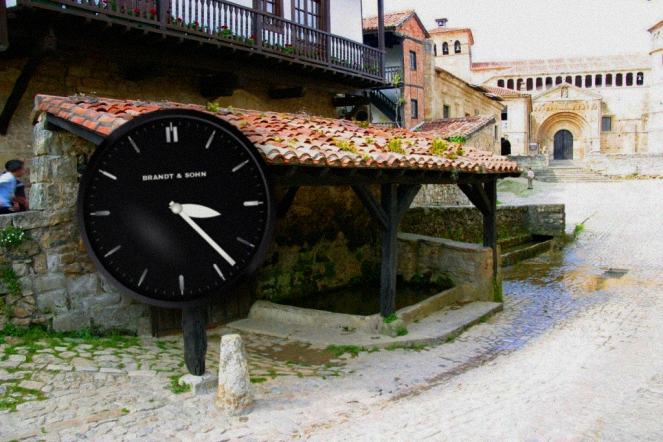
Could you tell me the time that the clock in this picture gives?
3:23
